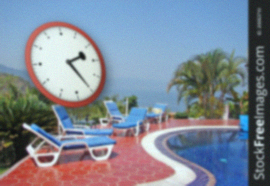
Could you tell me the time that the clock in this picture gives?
2:25
